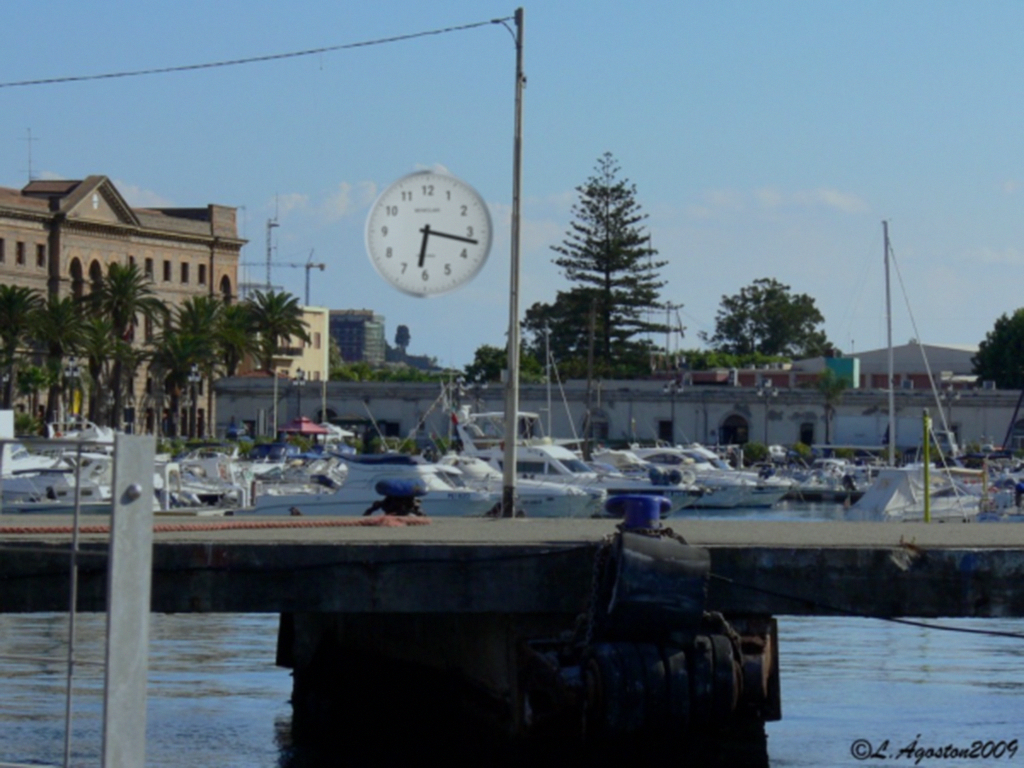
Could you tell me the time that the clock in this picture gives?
6:17
